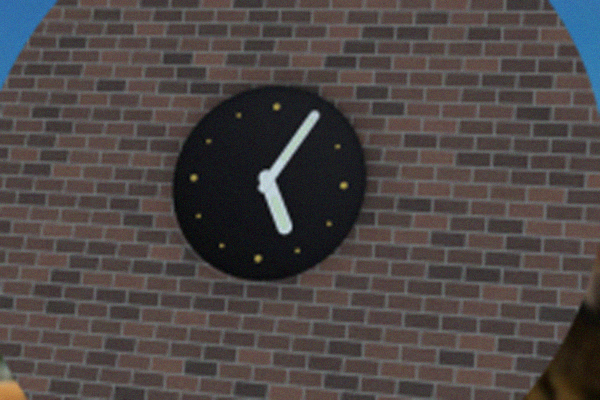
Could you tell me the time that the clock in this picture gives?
5:05
